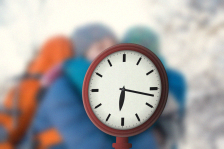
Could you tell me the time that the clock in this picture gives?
6:17
